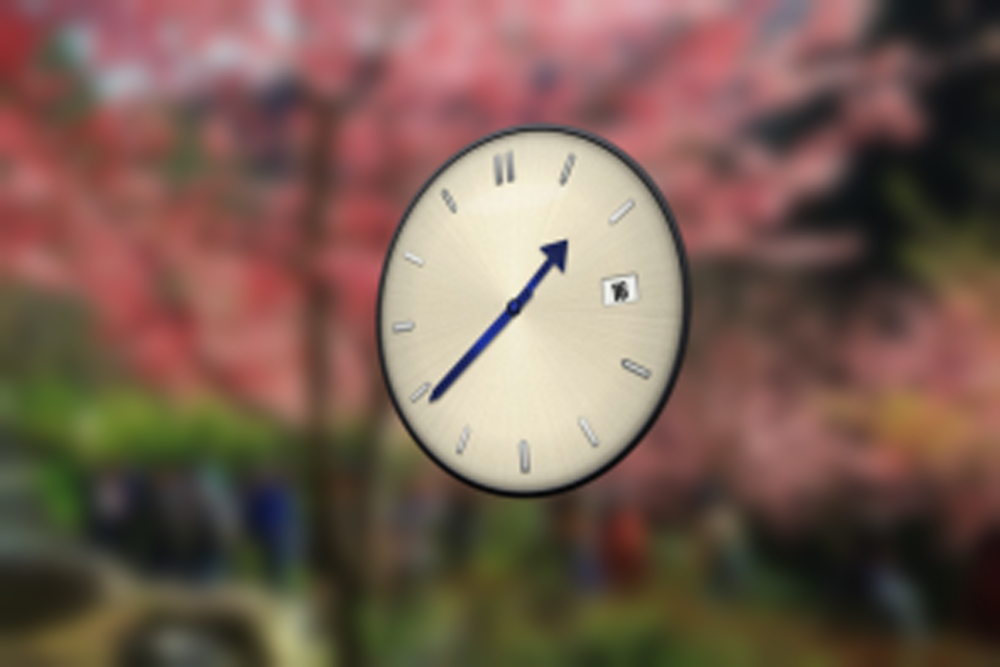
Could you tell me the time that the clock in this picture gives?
1:39
